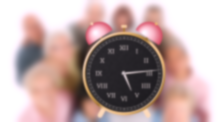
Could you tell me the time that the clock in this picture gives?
5:14
